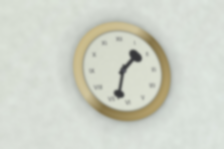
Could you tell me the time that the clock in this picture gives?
1:33
